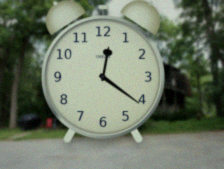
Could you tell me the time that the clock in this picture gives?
12:21
